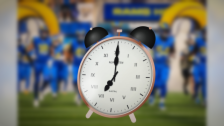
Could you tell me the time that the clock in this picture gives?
7:00
